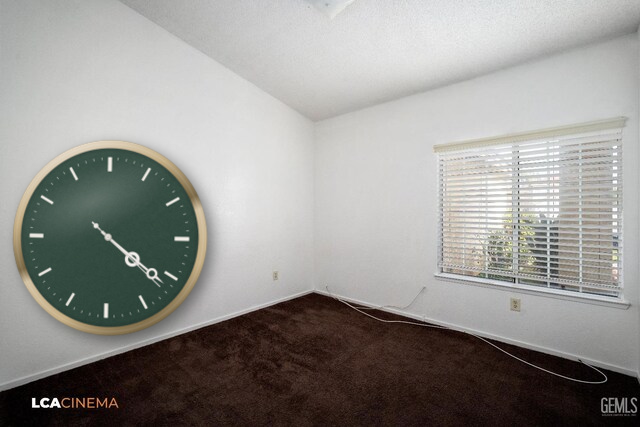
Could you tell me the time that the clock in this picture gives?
4:21:22
